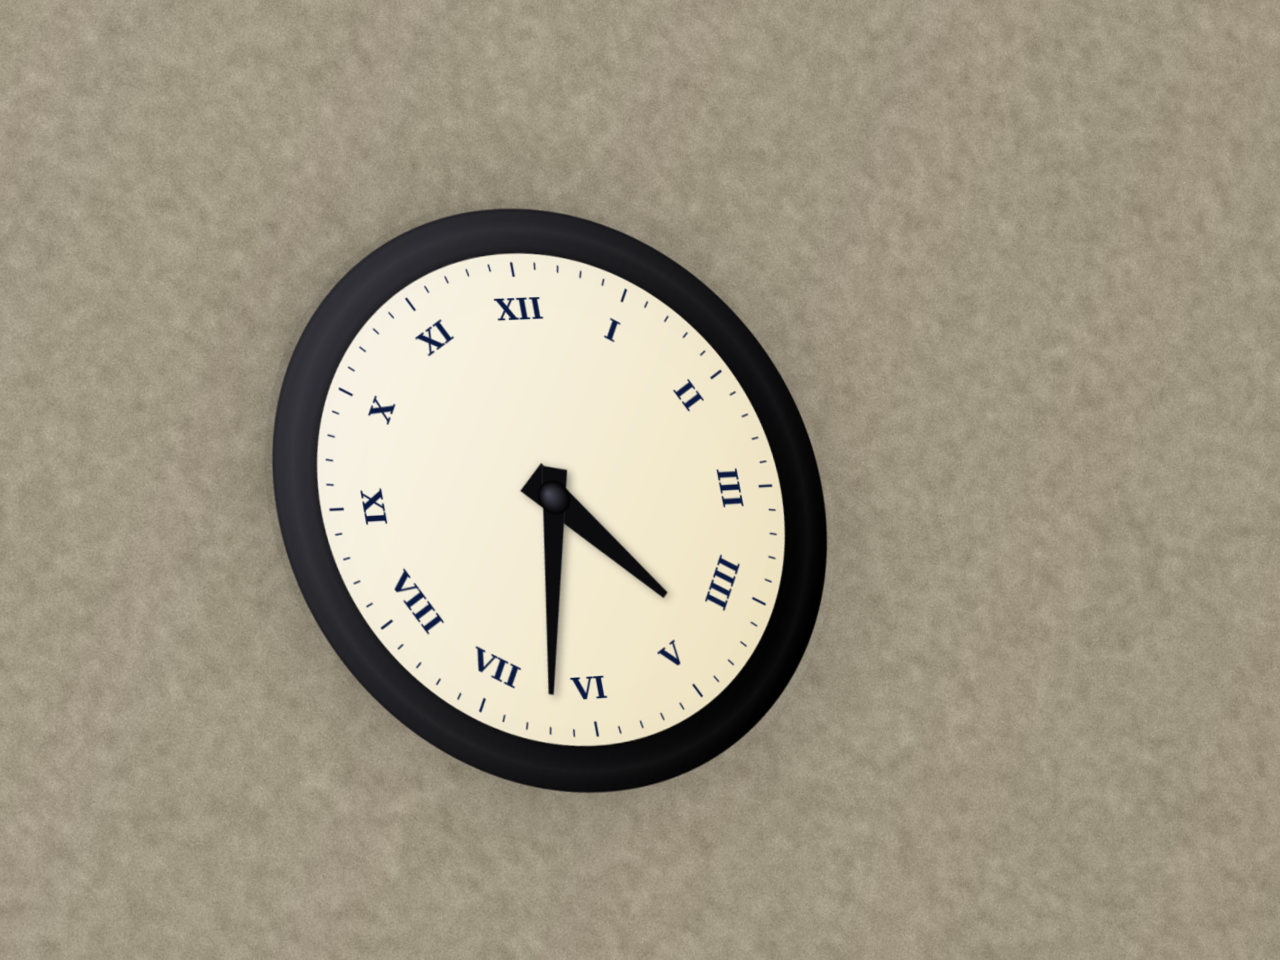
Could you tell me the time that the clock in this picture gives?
4:32
